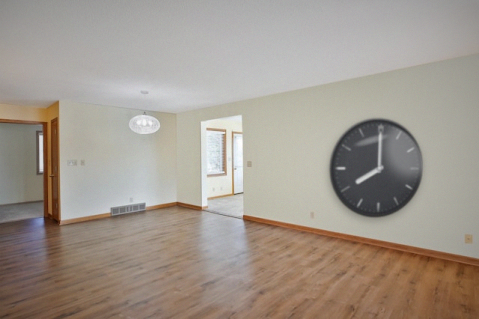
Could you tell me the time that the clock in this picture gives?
8:00
